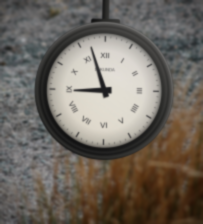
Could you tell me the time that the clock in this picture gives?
8:57
